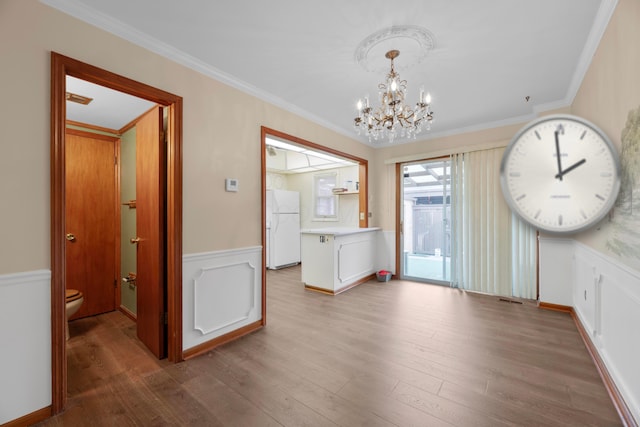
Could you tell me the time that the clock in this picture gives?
1:59
